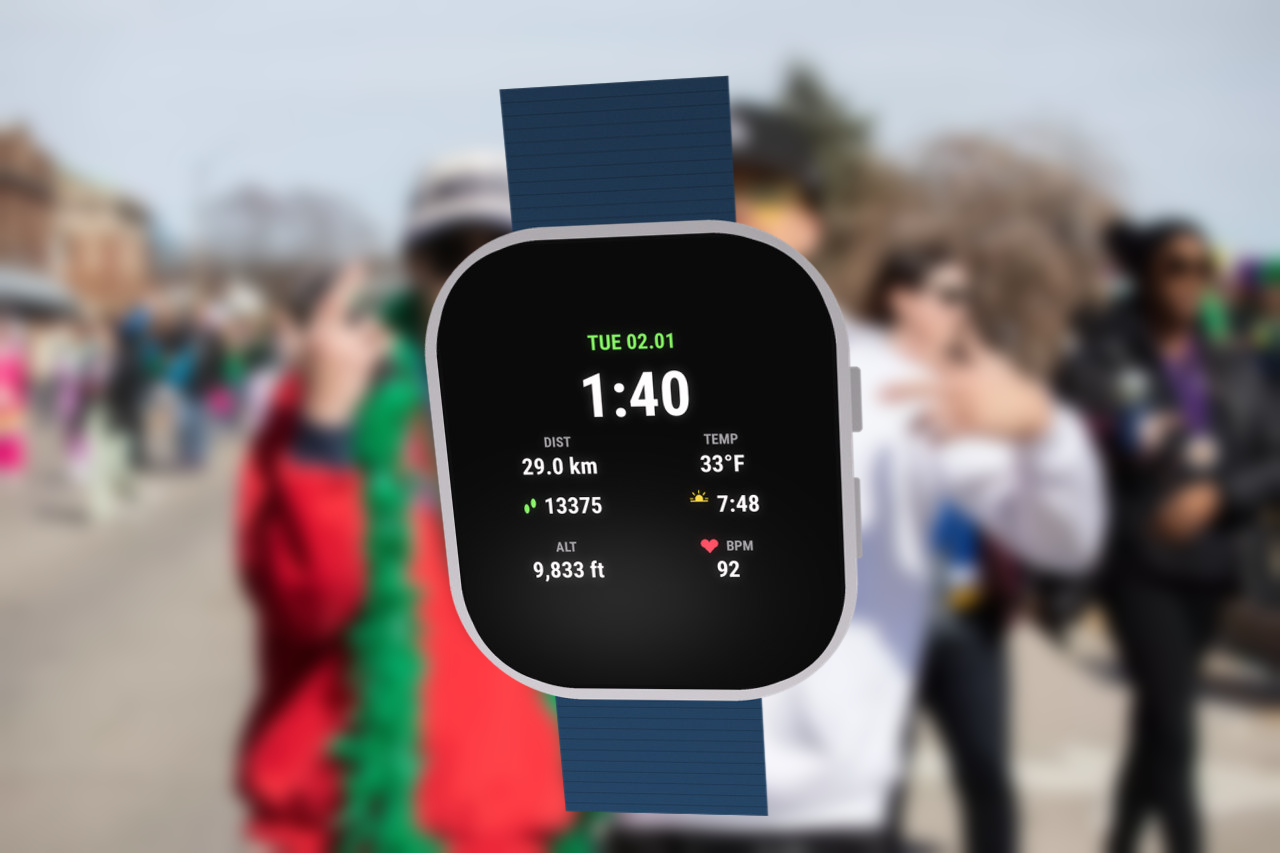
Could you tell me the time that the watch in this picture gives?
1:40
